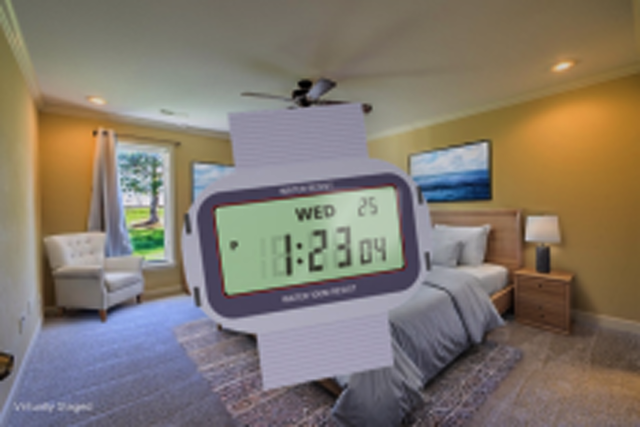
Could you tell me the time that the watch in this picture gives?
1:23:04
